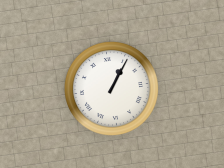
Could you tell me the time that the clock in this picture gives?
1:06
